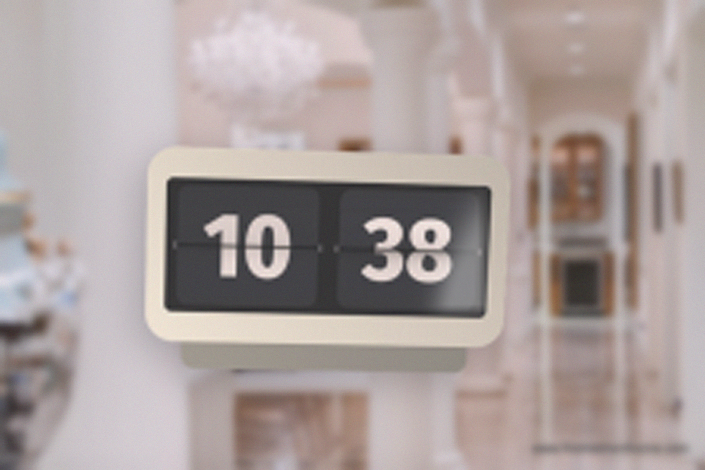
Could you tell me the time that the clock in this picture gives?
10:38
